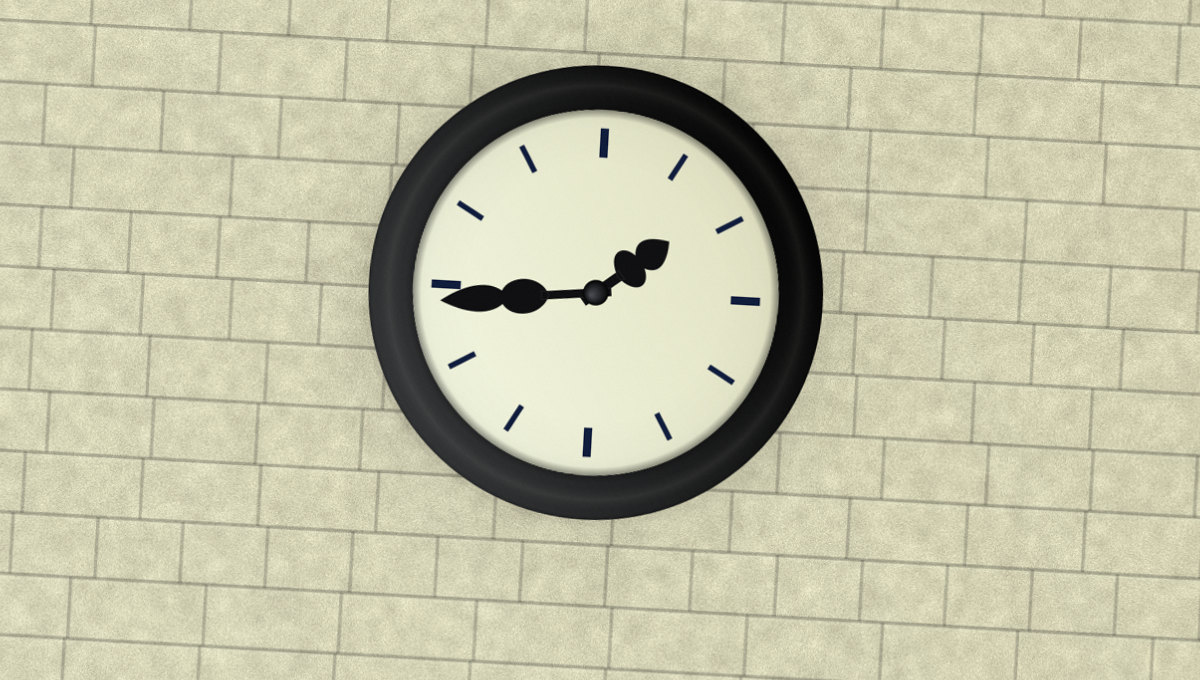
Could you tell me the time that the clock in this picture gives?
1:44
